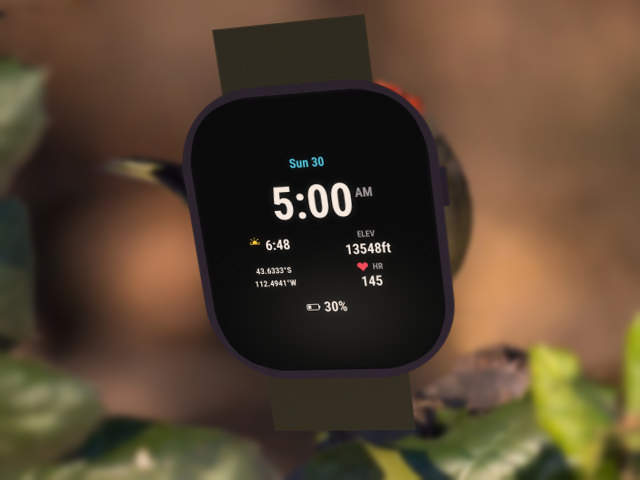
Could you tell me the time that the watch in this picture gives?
5:00
